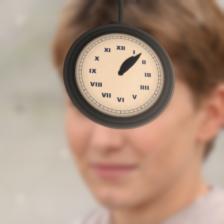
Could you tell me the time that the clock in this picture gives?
1:07
